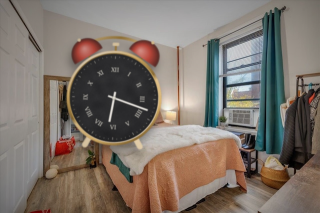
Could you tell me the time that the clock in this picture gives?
6:18
